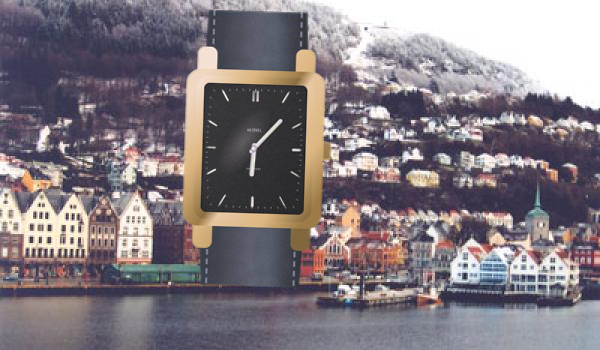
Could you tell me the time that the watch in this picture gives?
6:07
